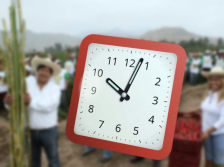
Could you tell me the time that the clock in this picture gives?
10:03
